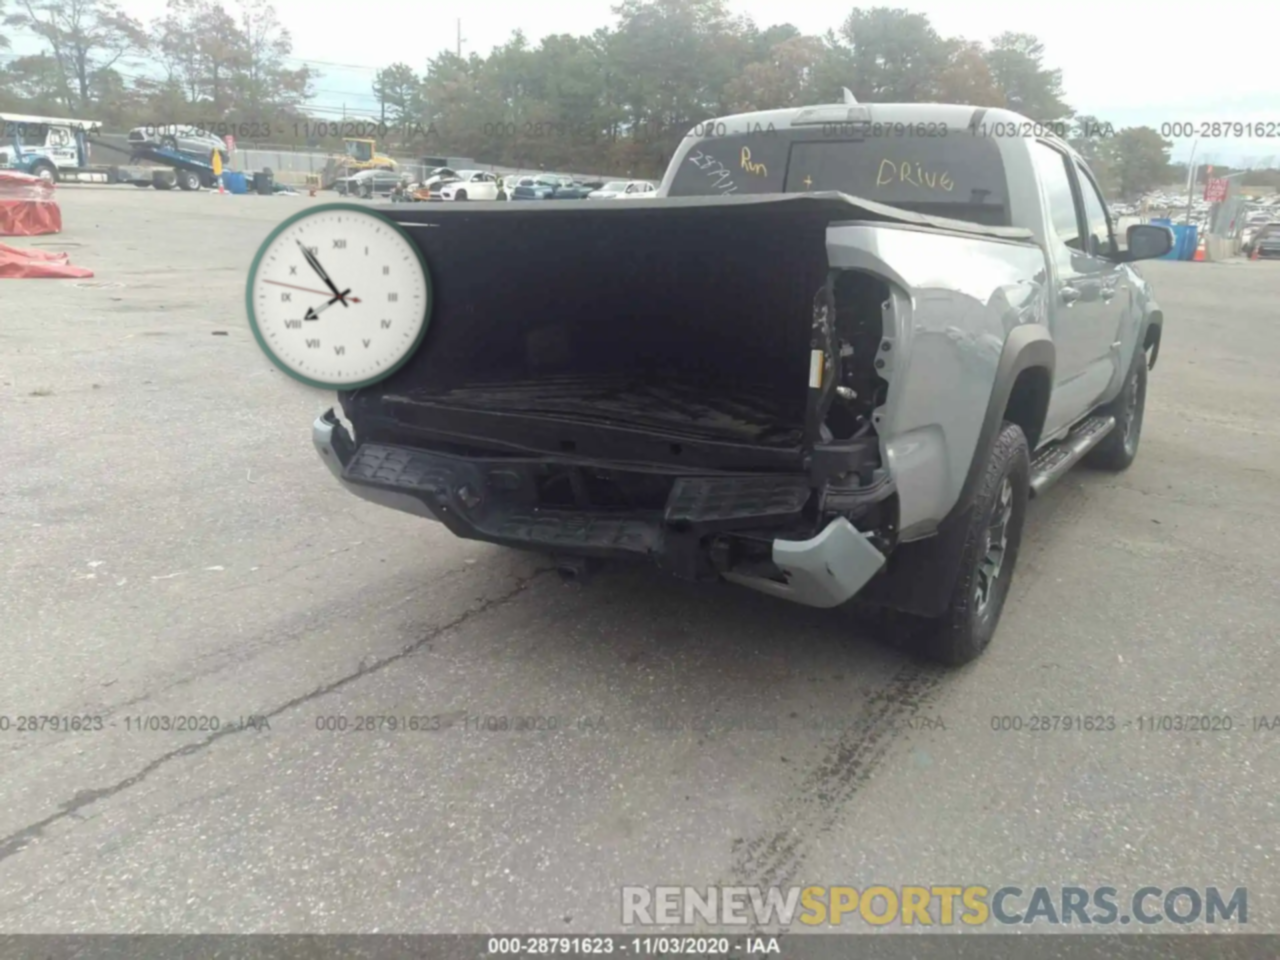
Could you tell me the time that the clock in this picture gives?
7:53:47
